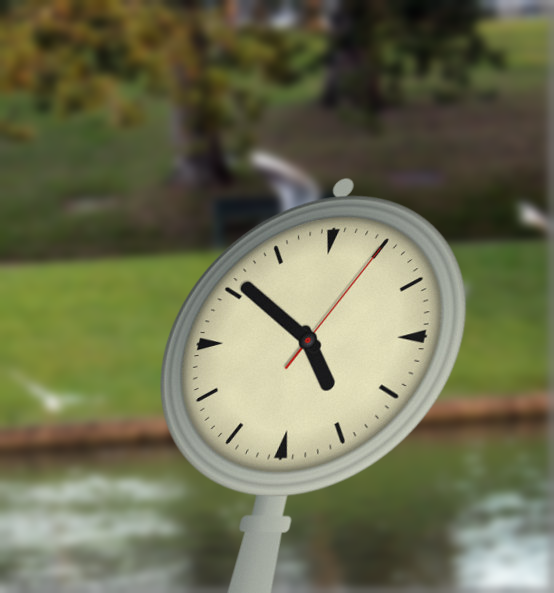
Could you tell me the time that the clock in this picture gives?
4:51:05
